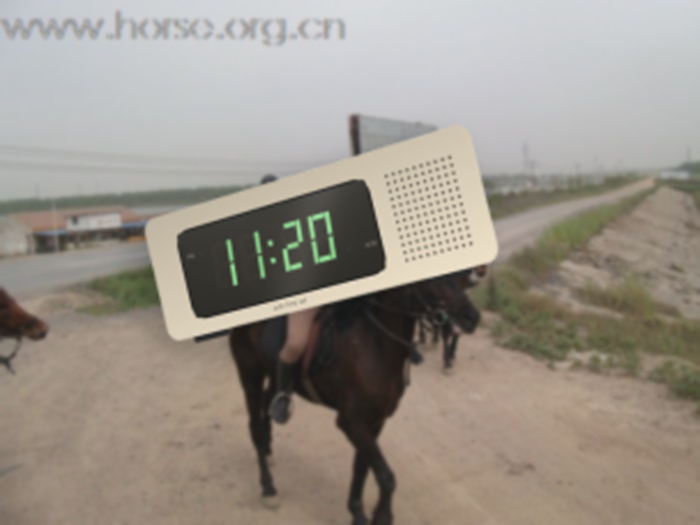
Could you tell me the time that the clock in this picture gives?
11:20
